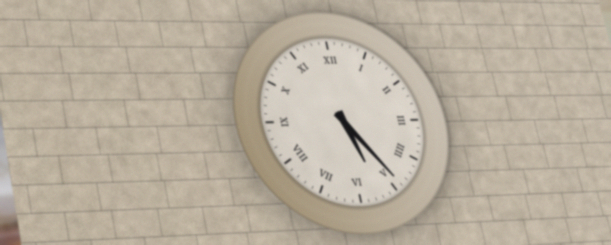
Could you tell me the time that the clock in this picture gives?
5:24
